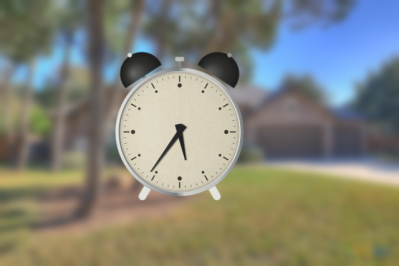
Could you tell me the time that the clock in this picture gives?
5:36
